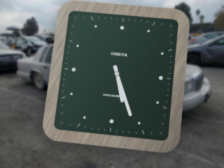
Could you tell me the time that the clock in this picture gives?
5:26
